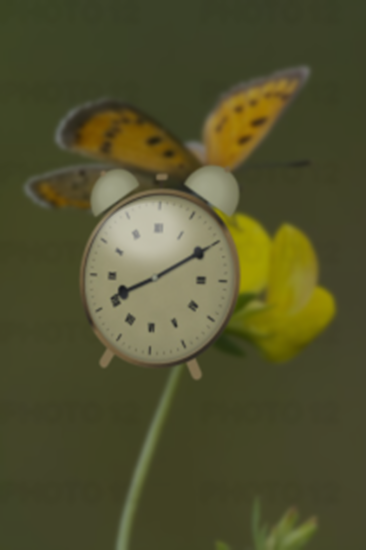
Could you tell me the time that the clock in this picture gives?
8:10
